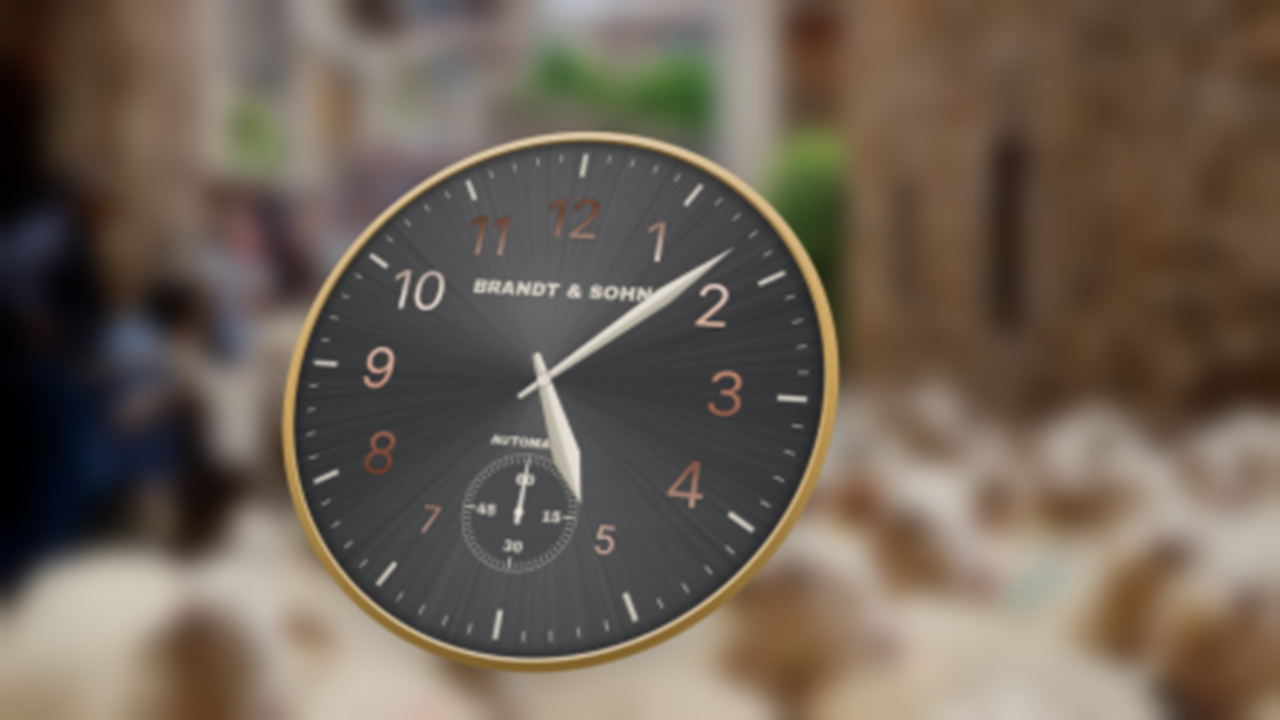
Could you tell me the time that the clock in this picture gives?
5:08
